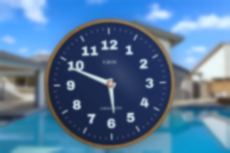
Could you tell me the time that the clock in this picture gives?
5:49
